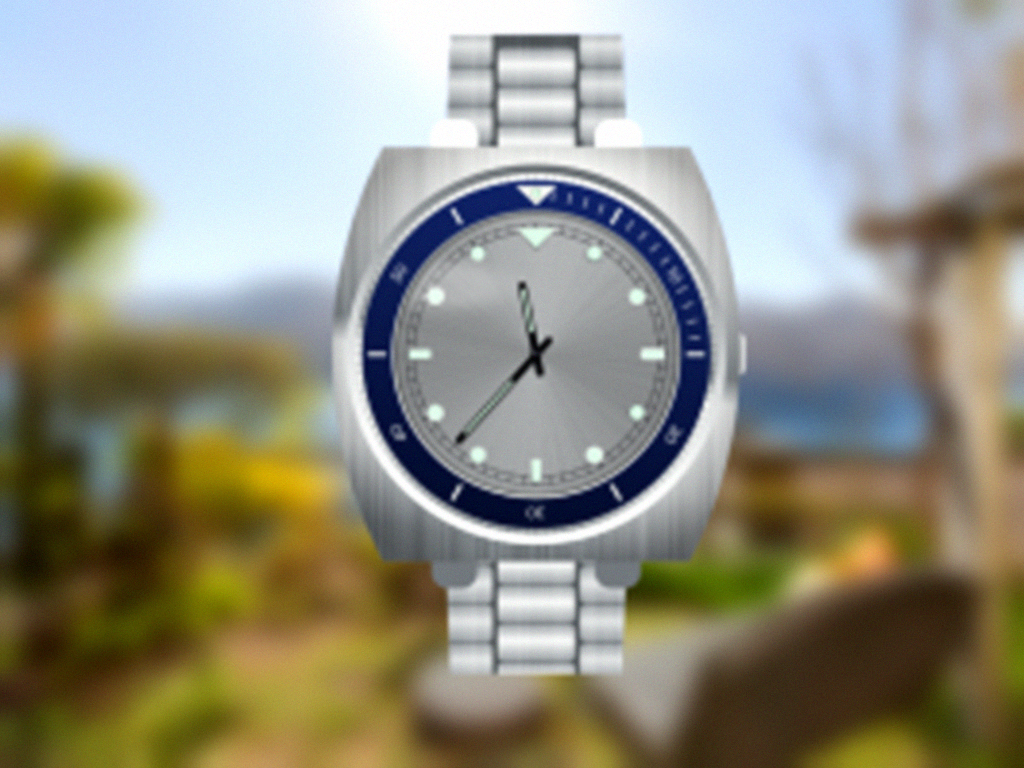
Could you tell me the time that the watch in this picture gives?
11:37
